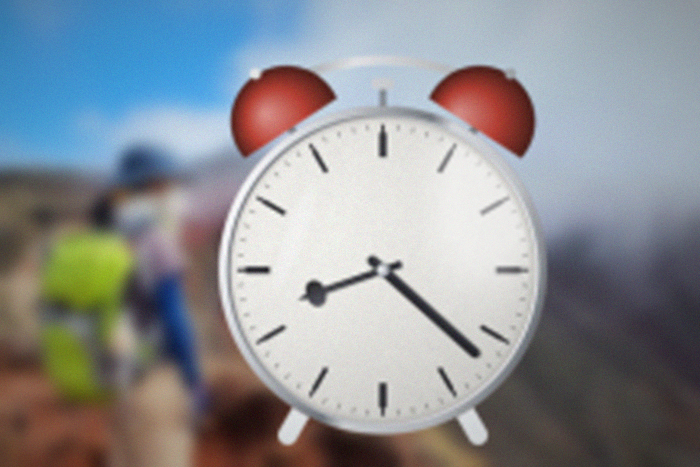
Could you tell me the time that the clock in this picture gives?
8:22
